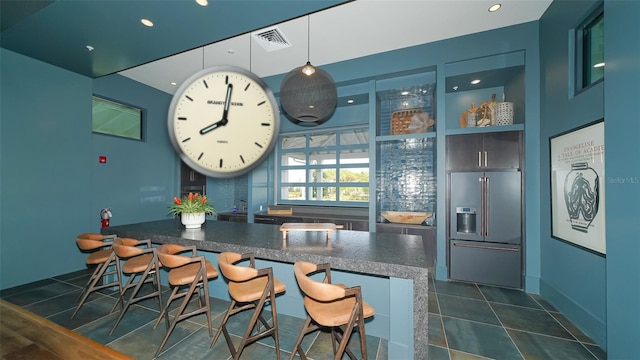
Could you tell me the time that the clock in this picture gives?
8:01
